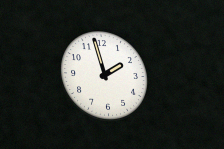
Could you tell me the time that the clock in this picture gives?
1:58
